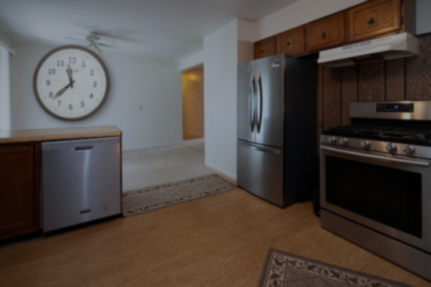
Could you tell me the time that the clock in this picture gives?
11:38
